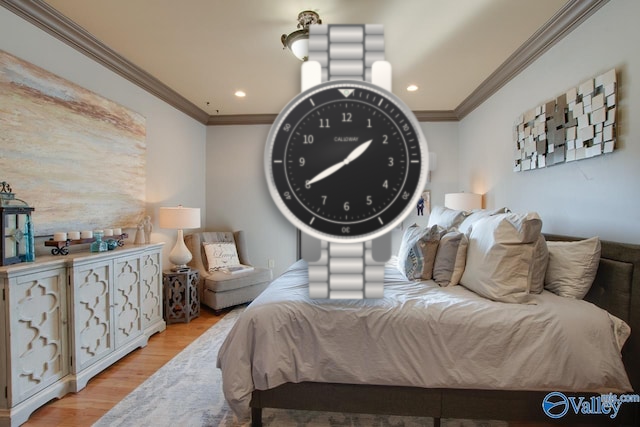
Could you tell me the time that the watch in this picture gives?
1:40
